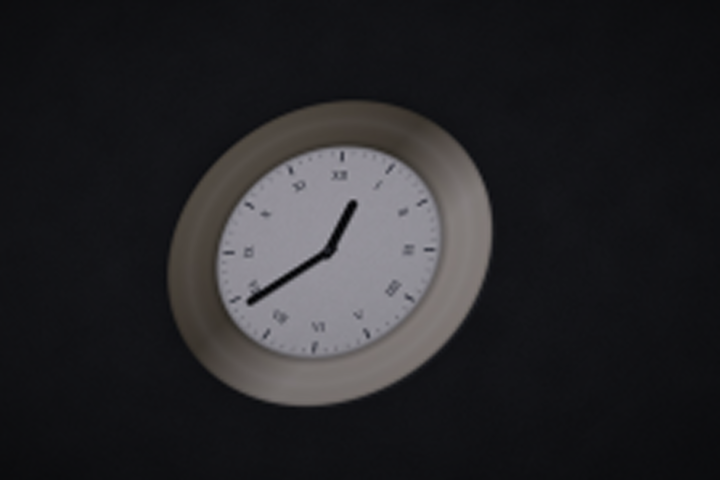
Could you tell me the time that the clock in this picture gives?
12:39
